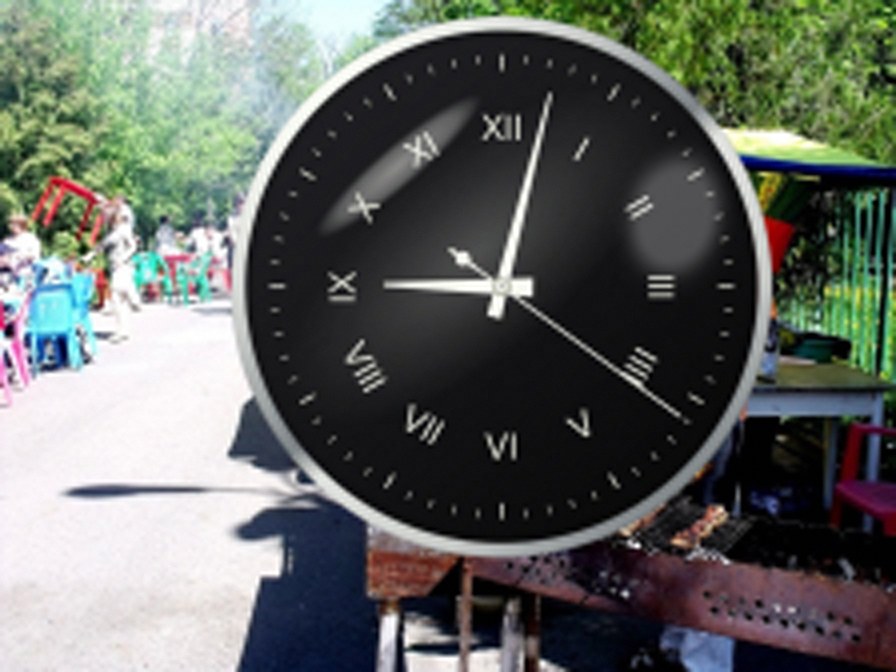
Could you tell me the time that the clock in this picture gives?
9:02:21
